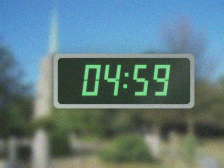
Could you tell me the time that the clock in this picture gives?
4:59
